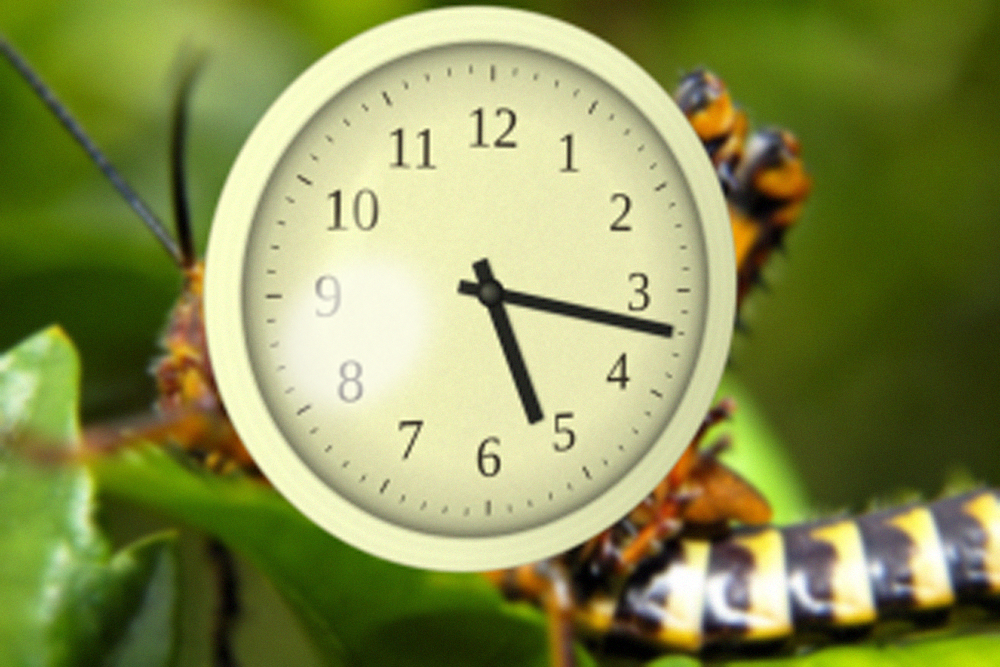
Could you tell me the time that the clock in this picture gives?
5:17
